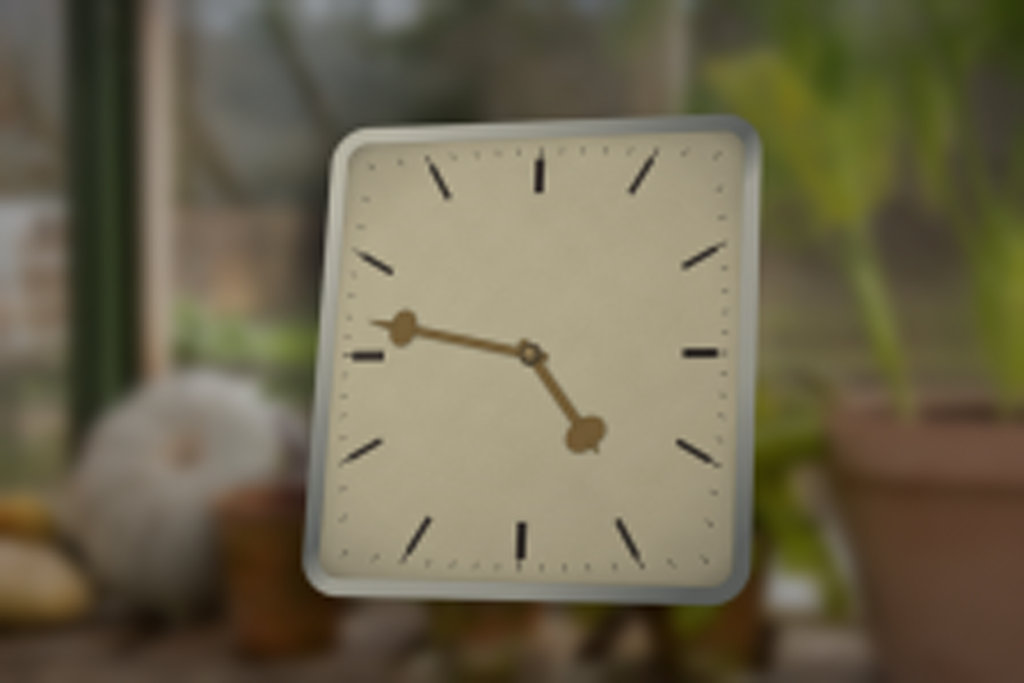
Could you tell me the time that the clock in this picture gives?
4:47
